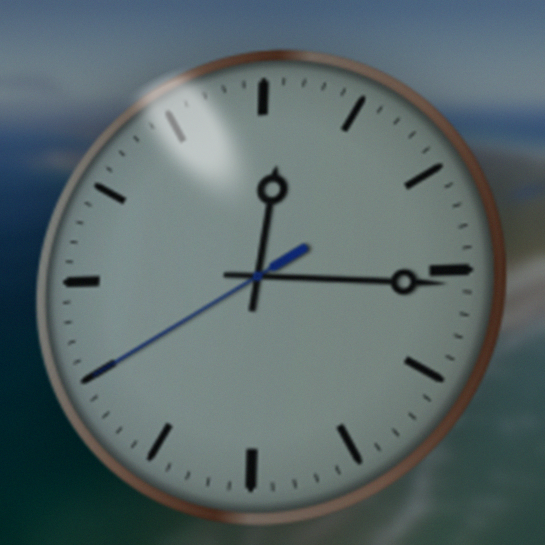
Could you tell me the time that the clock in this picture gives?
12:15:40
